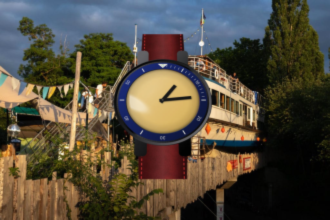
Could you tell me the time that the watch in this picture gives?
1:14
